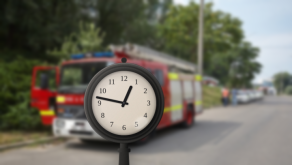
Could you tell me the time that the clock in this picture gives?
12:47
